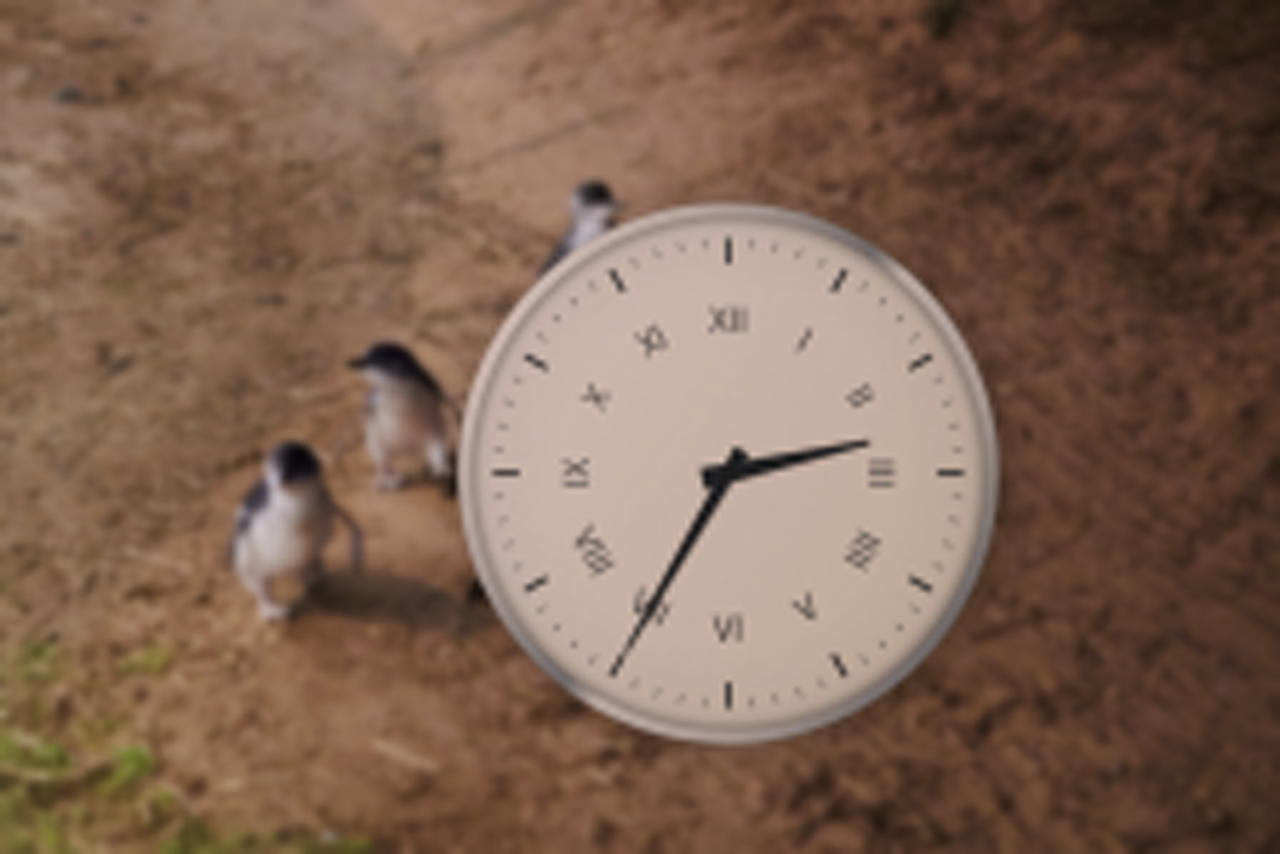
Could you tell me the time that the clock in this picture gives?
2:35
